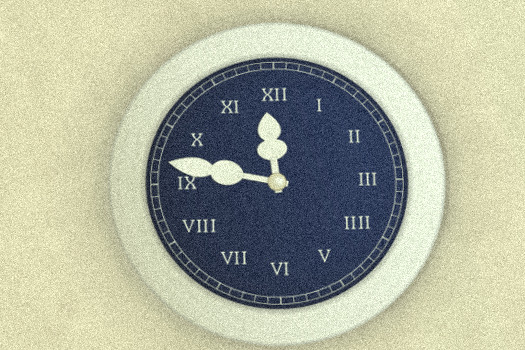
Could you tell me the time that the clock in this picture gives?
11:47
